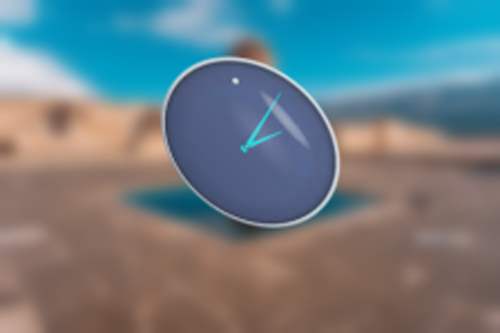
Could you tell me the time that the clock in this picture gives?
2:06
